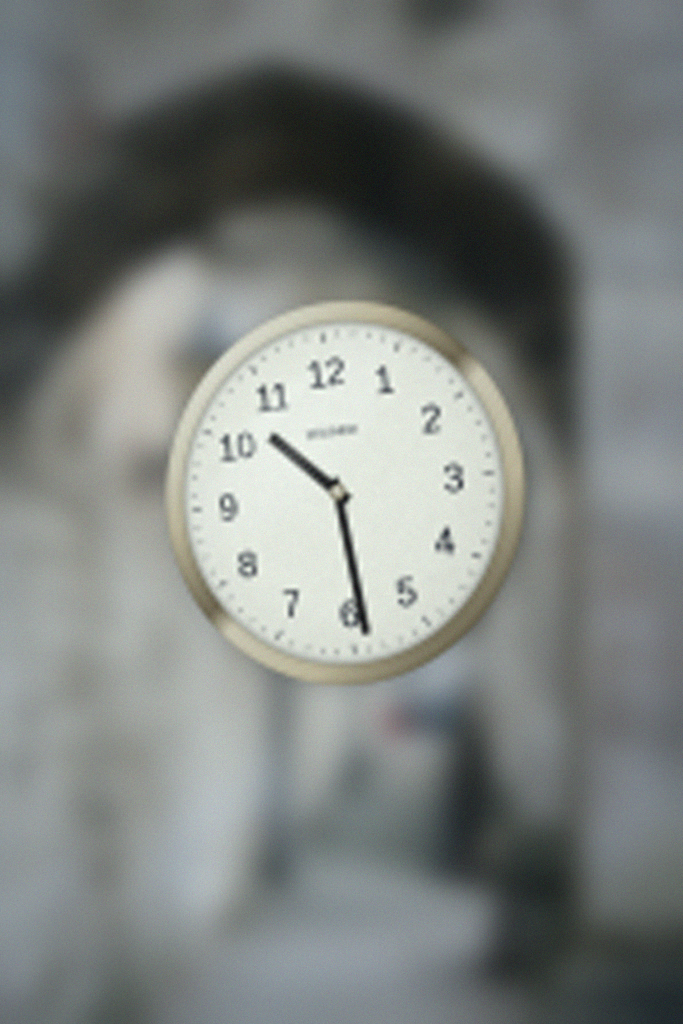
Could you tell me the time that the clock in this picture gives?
10:29
